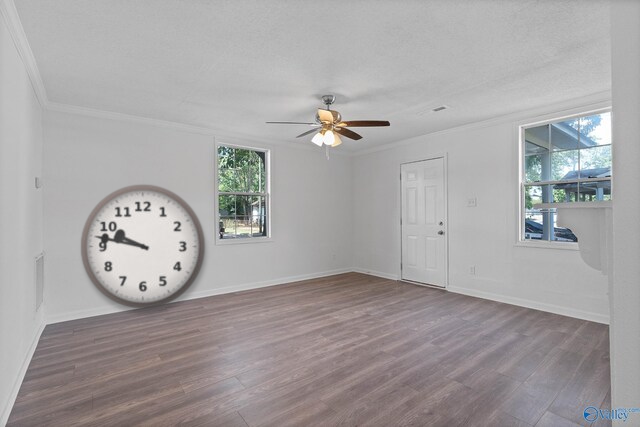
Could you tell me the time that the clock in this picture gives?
9:47
